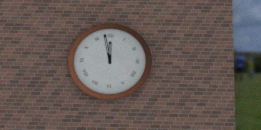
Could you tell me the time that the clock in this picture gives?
11:58
